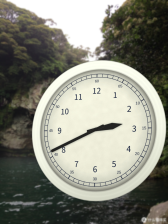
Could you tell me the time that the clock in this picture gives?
2:41
